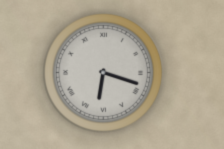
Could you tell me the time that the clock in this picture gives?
6:18
